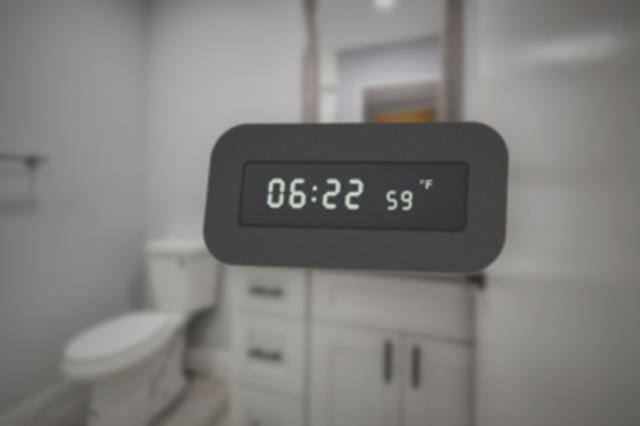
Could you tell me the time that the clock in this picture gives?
6:22
